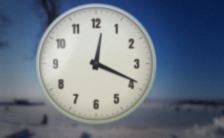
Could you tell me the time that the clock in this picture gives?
12:19
